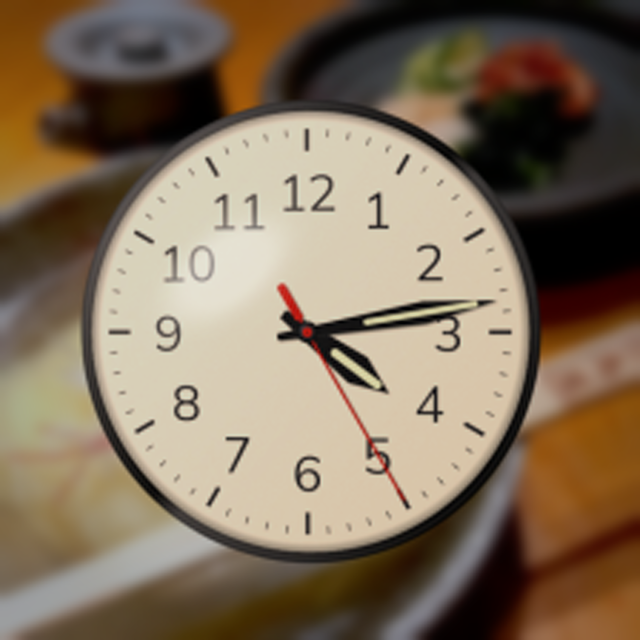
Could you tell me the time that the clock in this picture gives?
4:13:25
